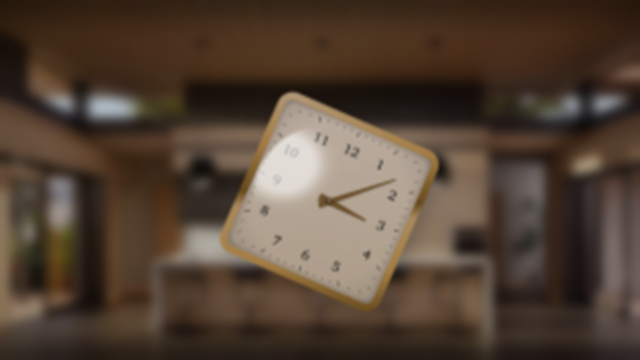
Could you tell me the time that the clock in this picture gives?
3:08
